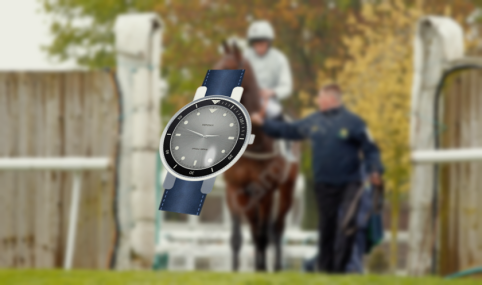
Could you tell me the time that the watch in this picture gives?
2:48
